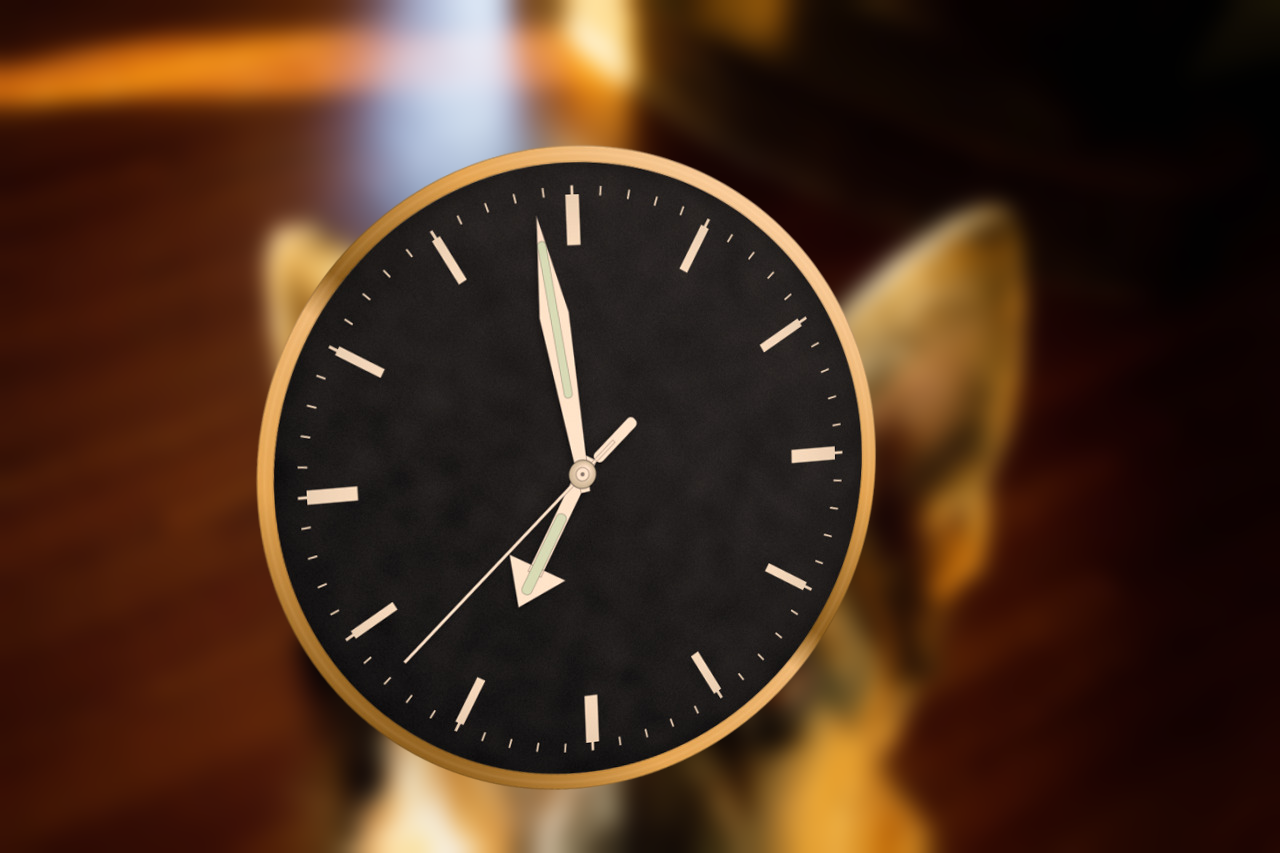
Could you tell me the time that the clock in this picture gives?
6:58:38
